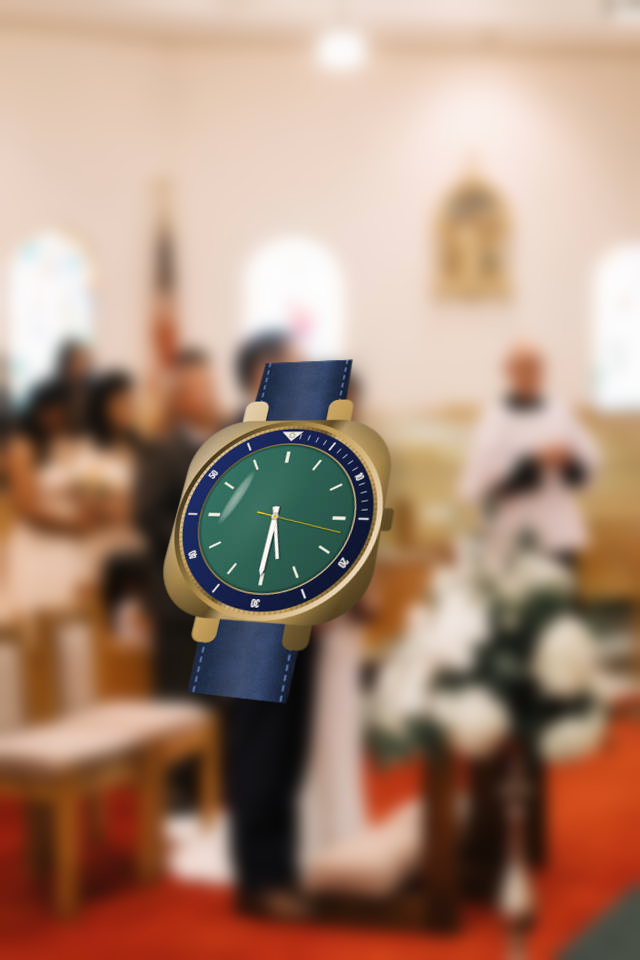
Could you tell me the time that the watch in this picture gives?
5:30:17
